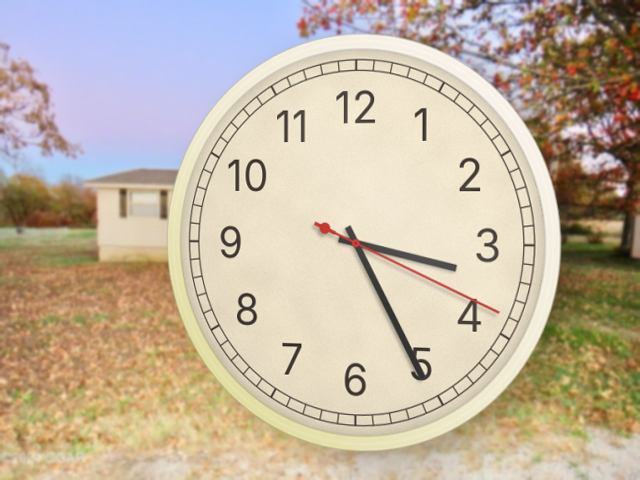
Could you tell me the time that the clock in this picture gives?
3:25:19
